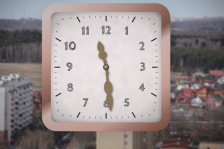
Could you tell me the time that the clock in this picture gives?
11:29
